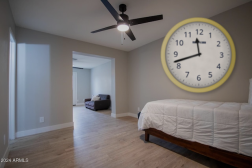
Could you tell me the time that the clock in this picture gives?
11:42
